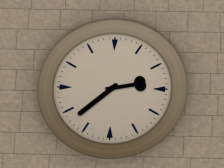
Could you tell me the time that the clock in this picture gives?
2:38
